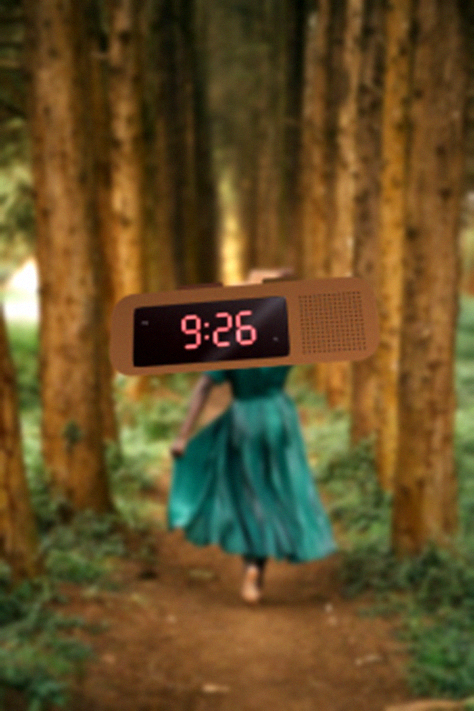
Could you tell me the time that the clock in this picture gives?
9:26
